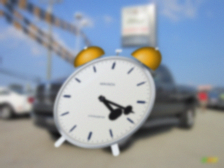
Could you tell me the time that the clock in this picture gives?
4:18
